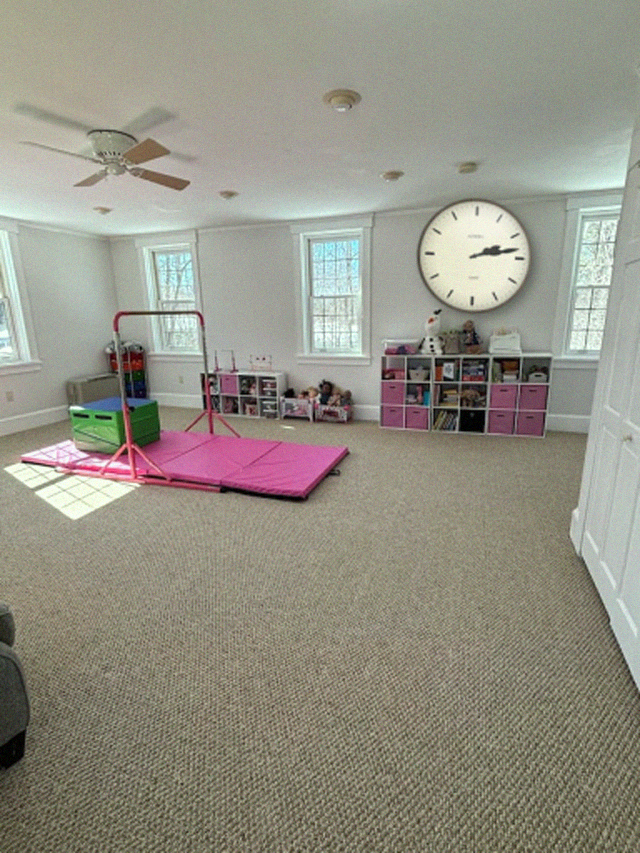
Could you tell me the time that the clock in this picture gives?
2:13
